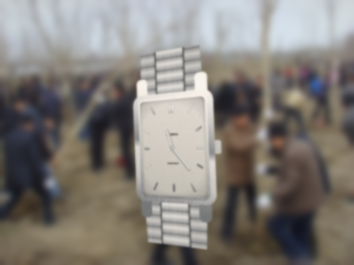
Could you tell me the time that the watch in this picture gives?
11:23
